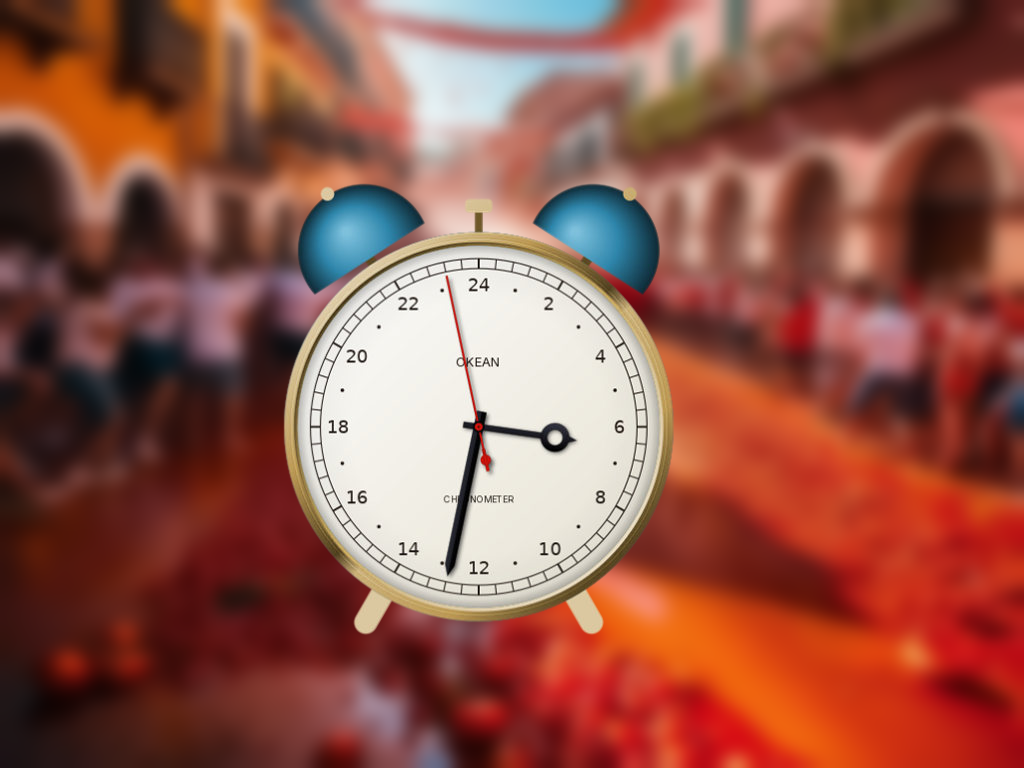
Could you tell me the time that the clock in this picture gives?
6:31:58
